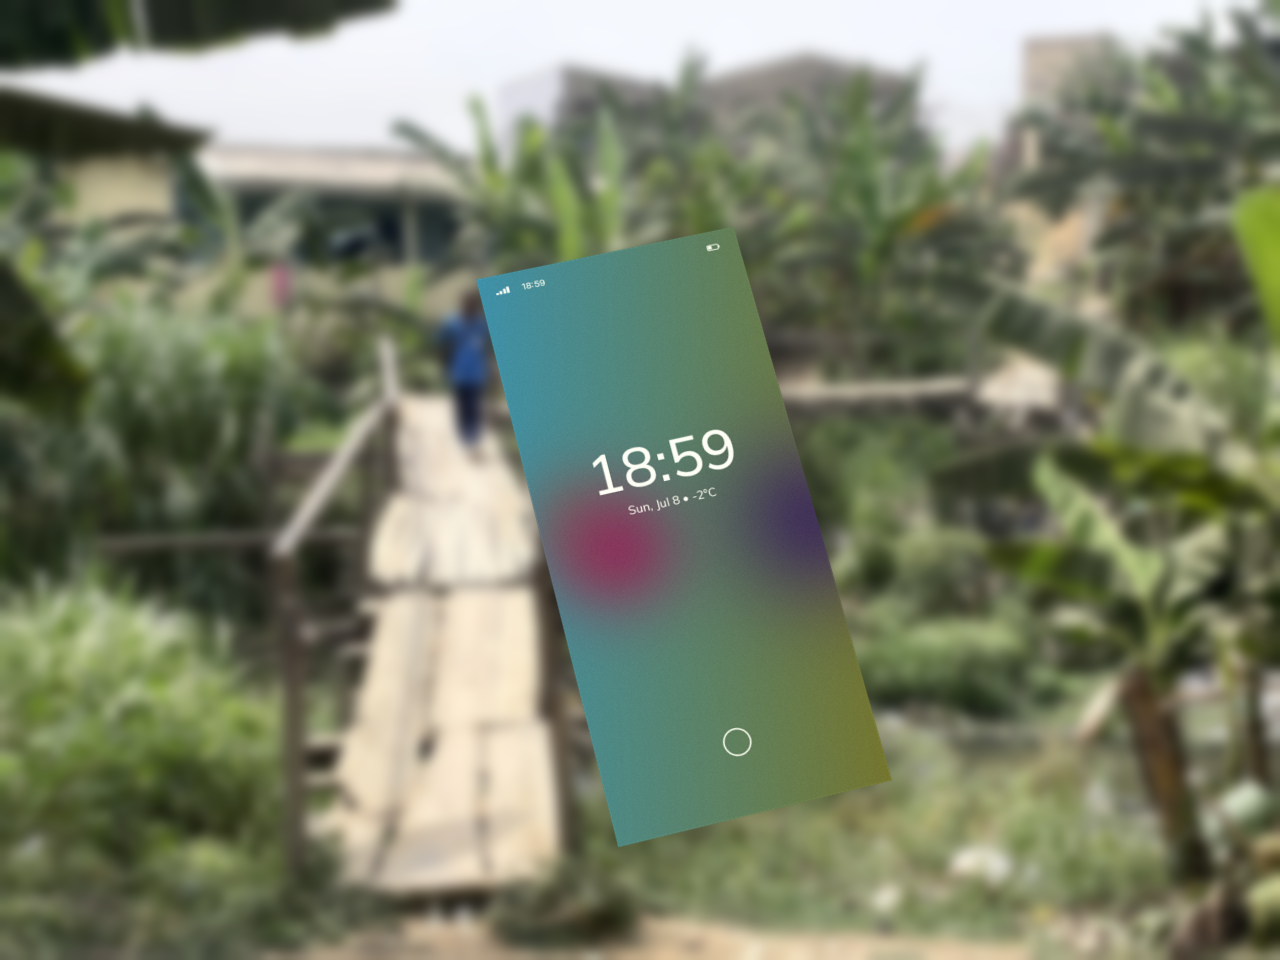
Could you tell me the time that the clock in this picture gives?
18:59
